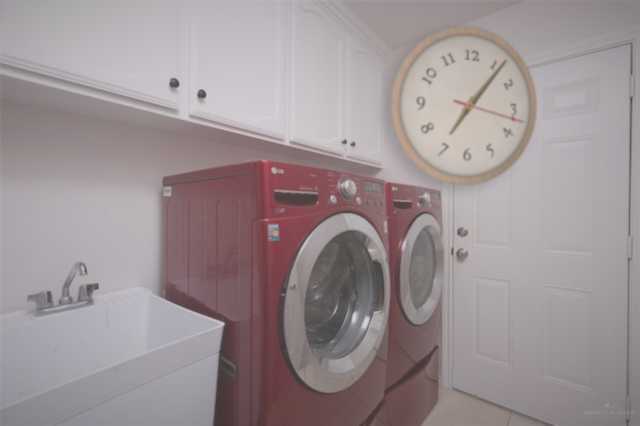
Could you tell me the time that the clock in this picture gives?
7:06:17
